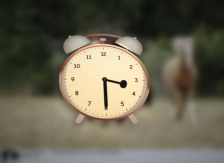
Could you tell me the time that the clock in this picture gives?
3:30
